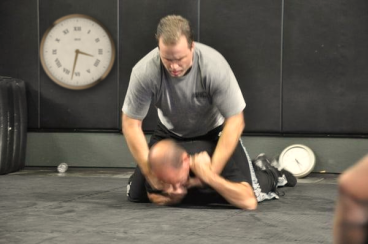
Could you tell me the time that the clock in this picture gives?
3:32
